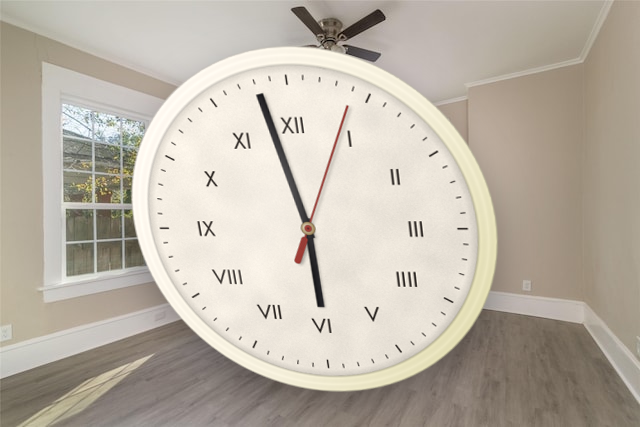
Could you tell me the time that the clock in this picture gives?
5:58:04
